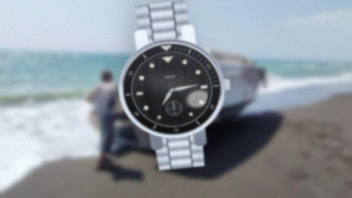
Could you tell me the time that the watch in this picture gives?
7:14
